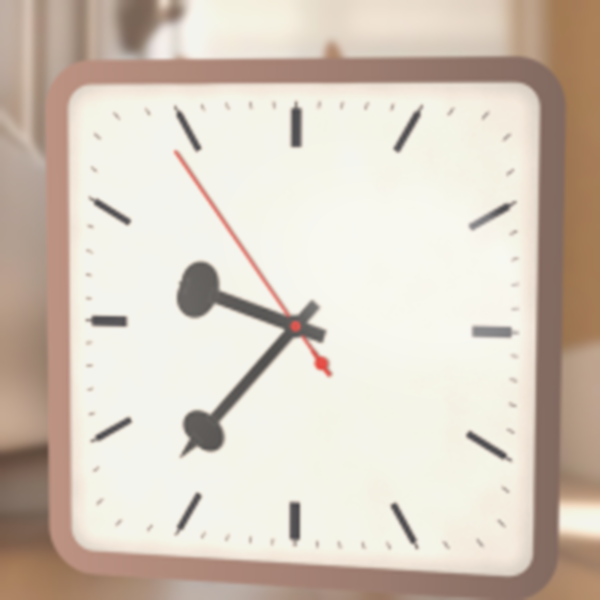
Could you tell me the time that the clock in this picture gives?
9:36:54
